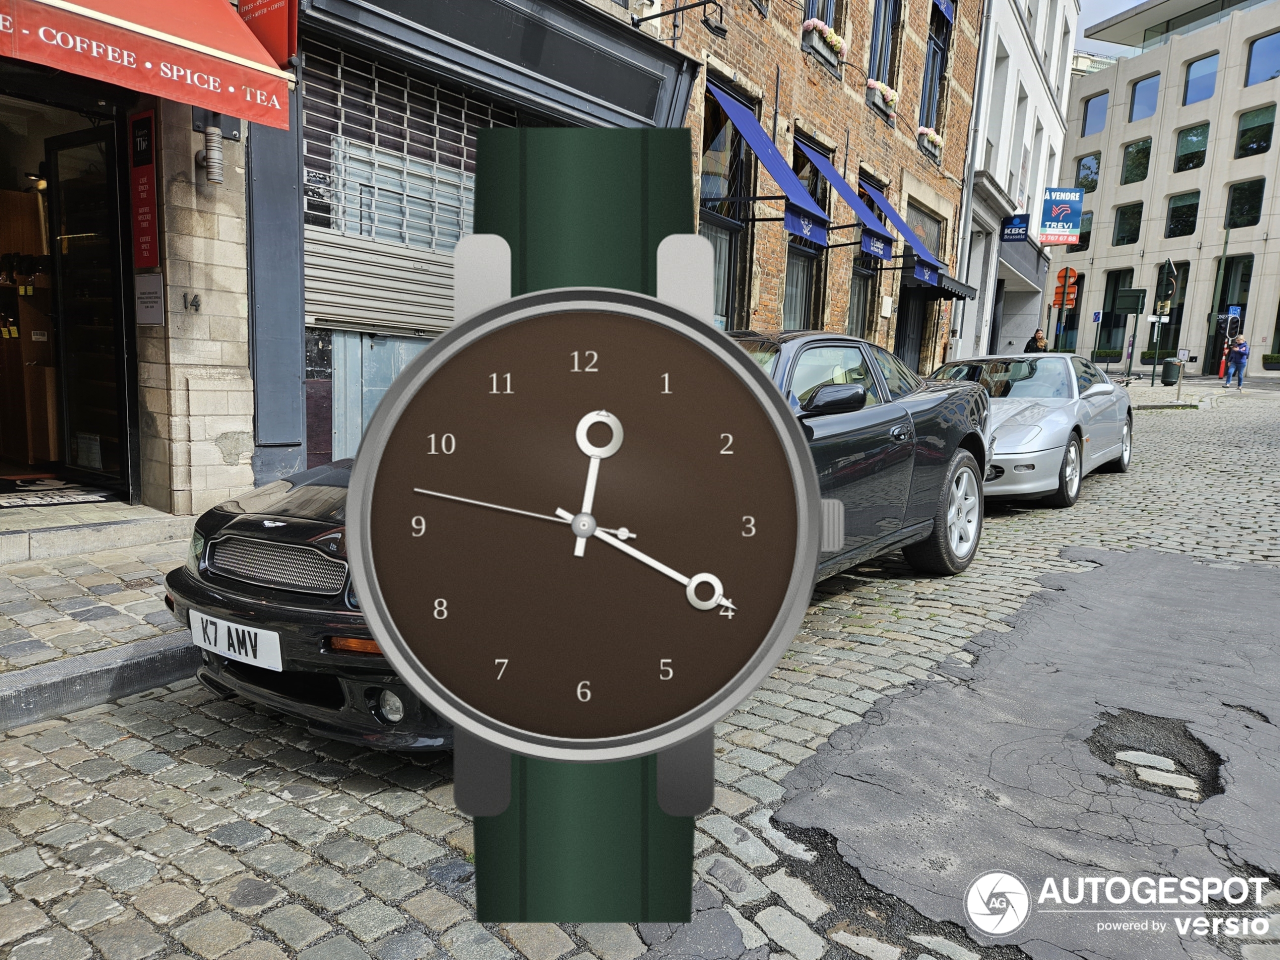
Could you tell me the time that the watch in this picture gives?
12:19:47
